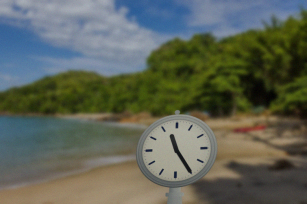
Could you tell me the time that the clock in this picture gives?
11:25
